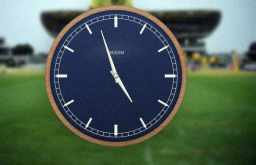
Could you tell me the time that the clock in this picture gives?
4:57
